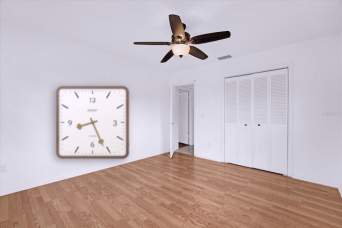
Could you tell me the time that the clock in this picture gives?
8:26
